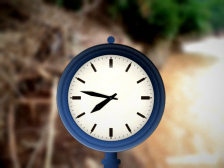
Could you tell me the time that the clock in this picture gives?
7:47
